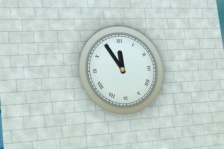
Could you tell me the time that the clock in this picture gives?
11:55
